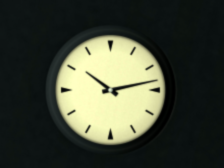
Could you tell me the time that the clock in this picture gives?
10:13
